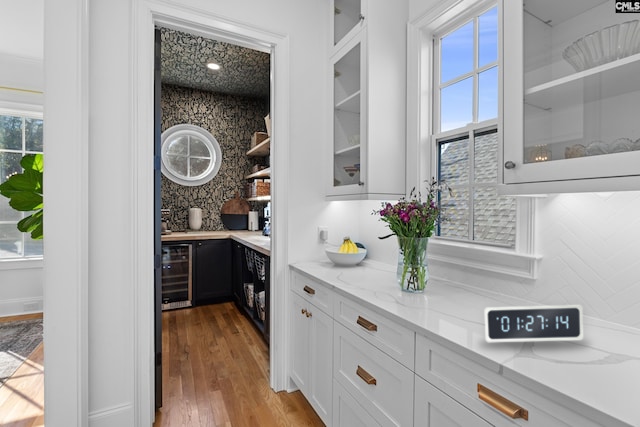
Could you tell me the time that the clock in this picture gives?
1:27:14
